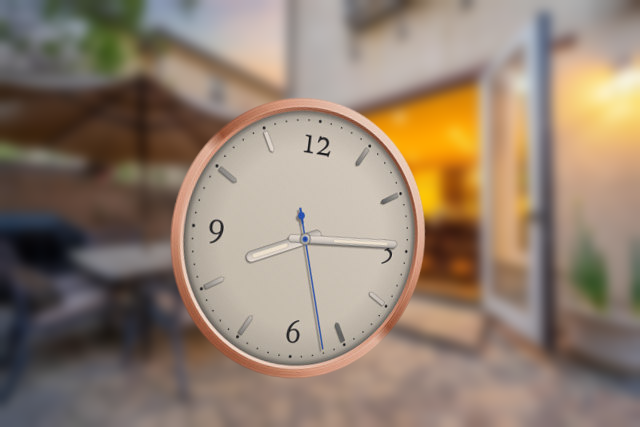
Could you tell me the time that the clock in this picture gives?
8:14:27
